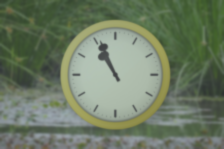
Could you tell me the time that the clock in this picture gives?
10:56
